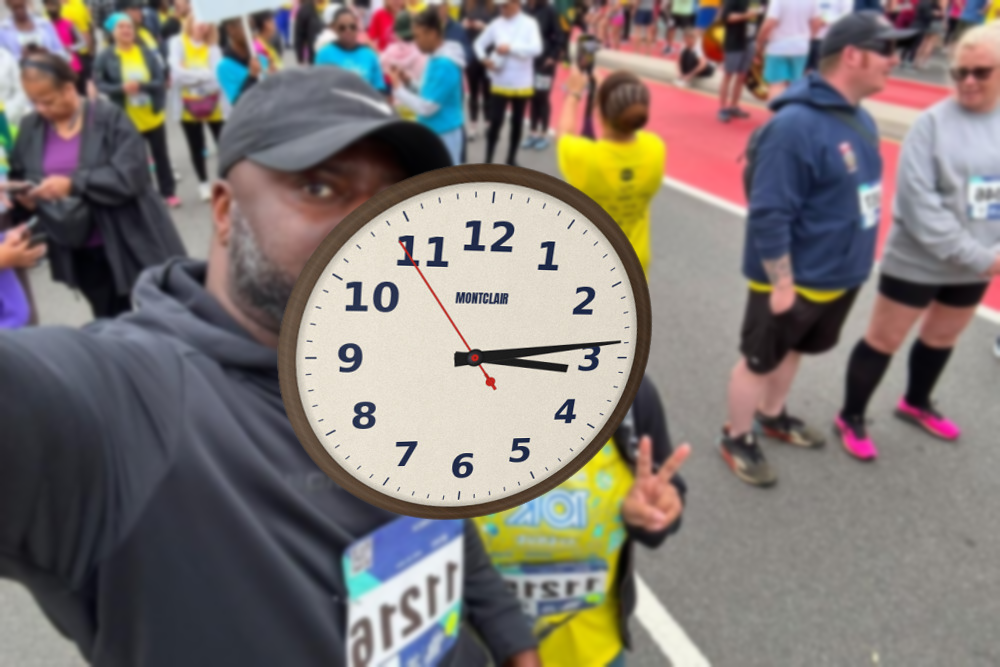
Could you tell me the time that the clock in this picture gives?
3:13:54
